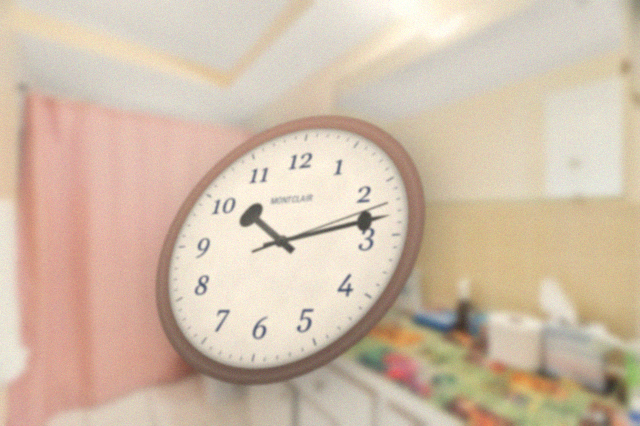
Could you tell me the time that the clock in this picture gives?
10:13:12
